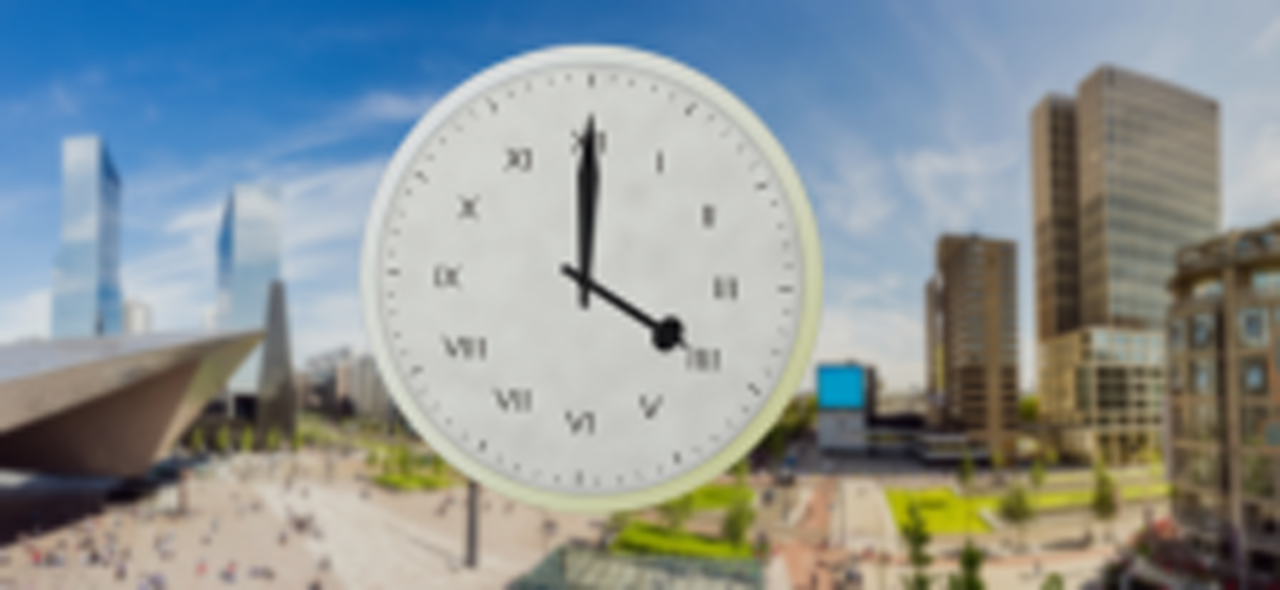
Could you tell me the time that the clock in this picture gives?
4:00
